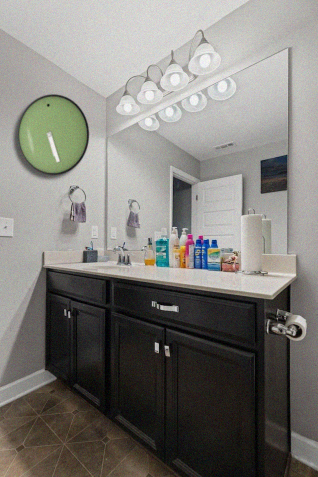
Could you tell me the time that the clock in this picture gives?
5:27
